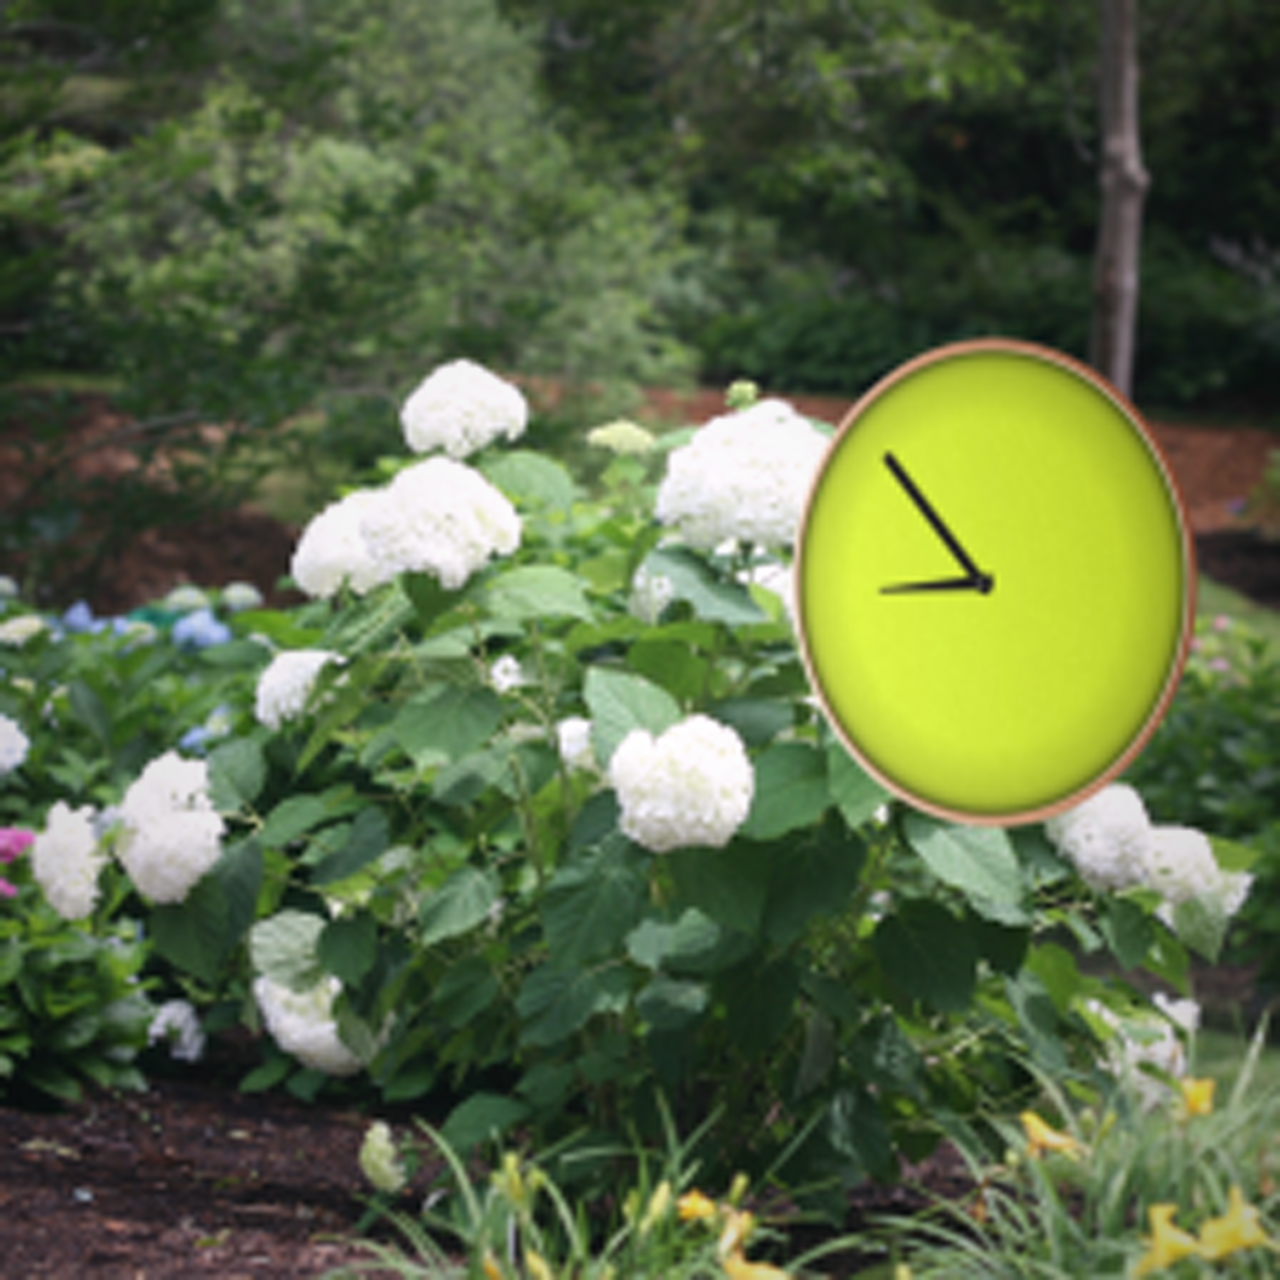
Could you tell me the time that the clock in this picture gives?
8:53
